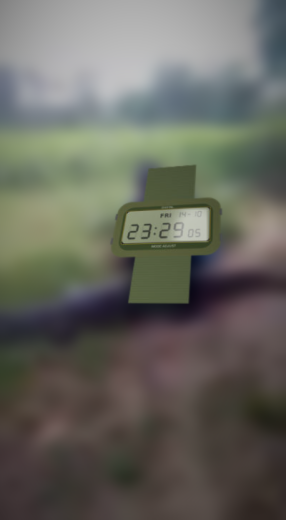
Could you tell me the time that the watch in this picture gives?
23:29
